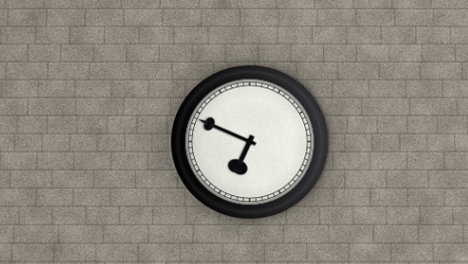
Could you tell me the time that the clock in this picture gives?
6:49
